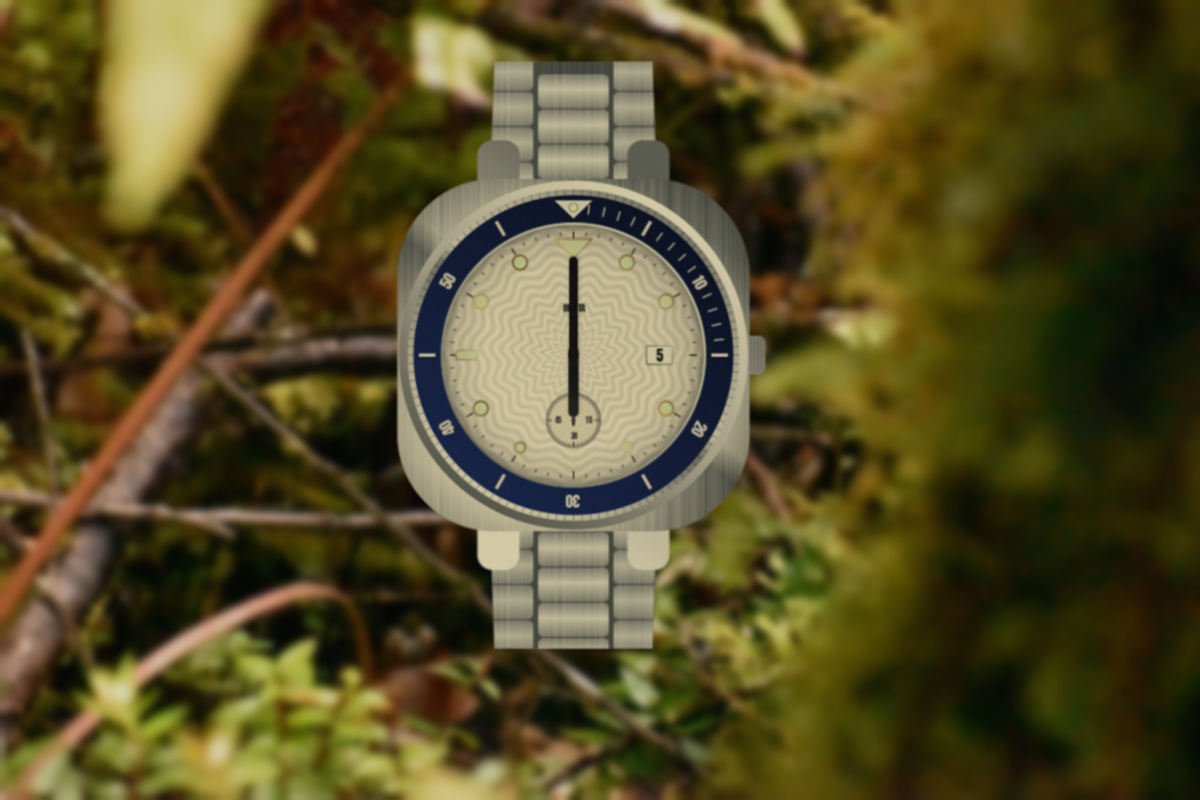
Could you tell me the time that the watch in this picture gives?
6:00
